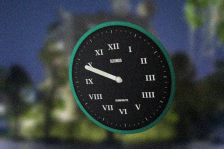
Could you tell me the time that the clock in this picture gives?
9:49
